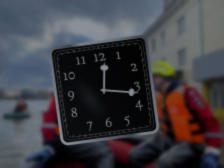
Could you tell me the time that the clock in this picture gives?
12:17
